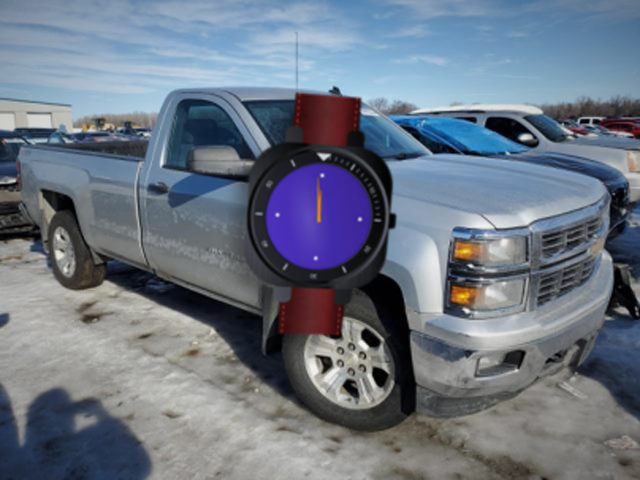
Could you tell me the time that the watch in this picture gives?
11:59
